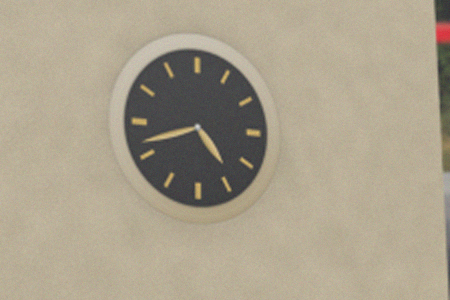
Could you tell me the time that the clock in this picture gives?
4:42
